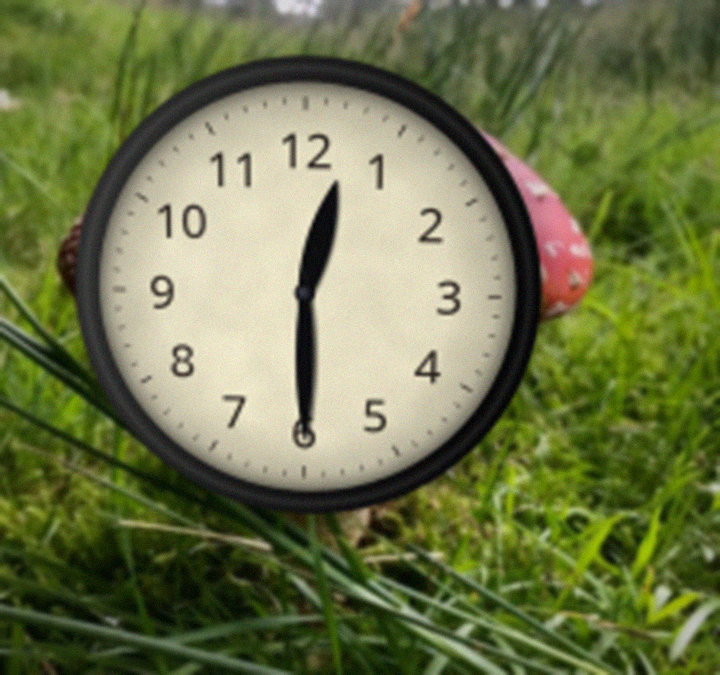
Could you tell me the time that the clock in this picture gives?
12:30
